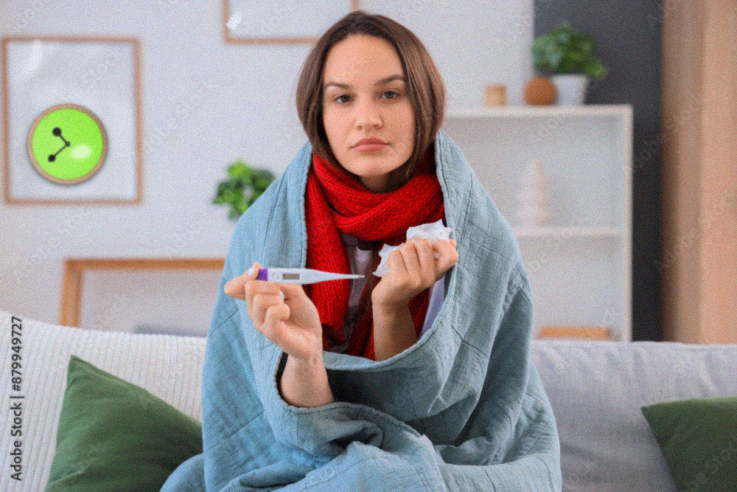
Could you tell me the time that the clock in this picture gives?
10:38
